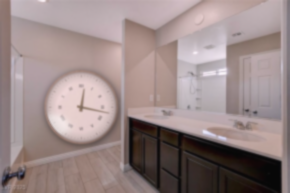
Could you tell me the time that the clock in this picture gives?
12:17
